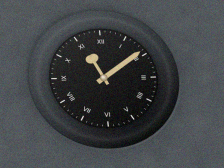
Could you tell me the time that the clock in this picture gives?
11:09
